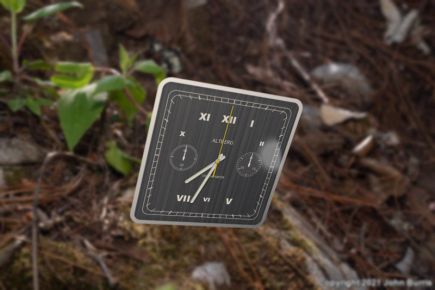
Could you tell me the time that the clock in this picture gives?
7:33
